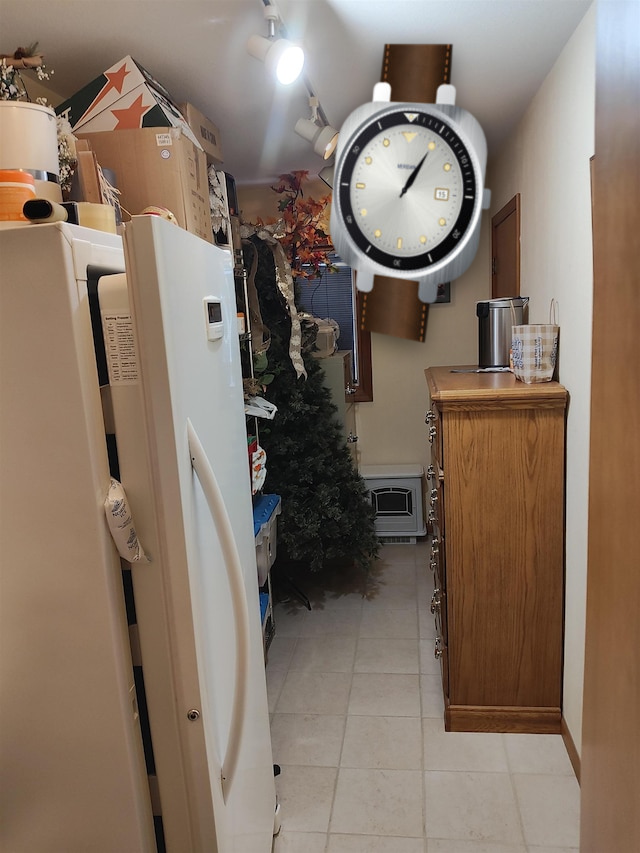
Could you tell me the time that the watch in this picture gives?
1:05
